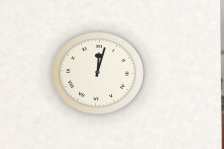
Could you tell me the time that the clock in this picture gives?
12:02
